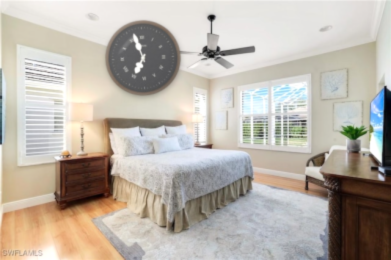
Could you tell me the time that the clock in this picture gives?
6:57
